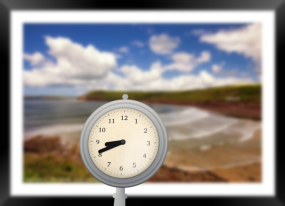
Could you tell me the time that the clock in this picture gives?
8:41
